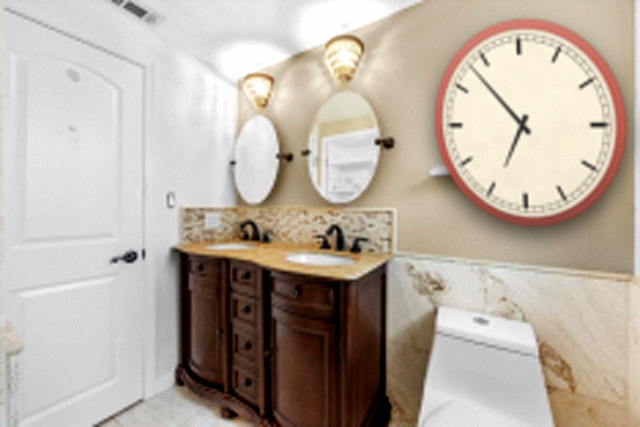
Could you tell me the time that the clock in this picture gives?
6:53
